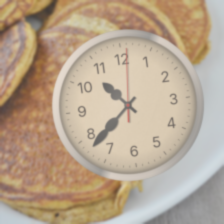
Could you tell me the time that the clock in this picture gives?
10:38:01
